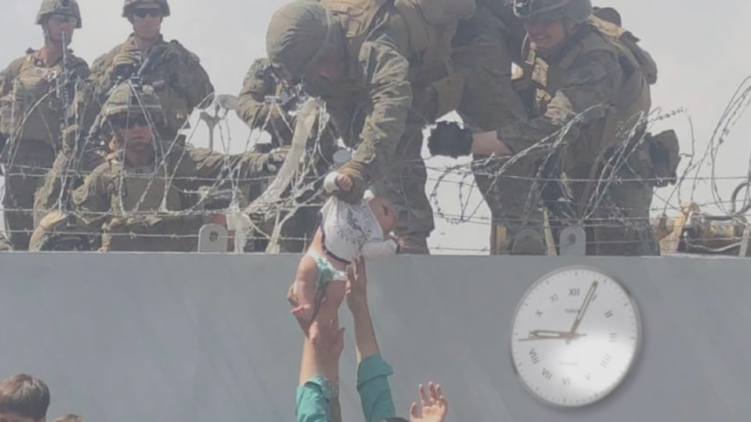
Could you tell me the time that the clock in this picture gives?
9:03:44
